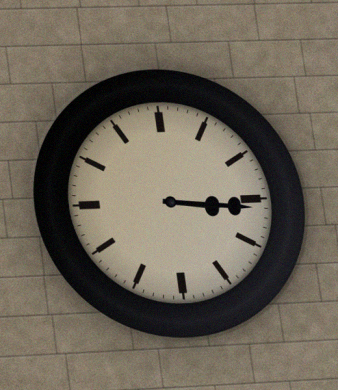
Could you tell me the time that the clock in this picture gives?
3:16
